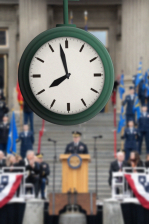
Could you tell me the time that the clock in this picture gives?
7:58
